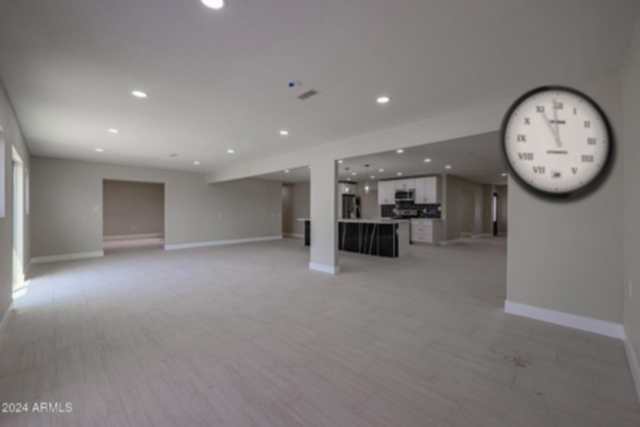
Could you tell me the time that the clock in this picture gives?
10:59
